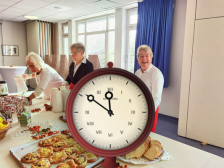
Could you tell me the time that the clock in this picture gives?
11:51
